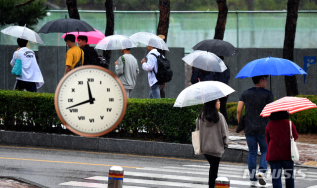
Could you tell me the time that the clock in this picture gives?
11:42
